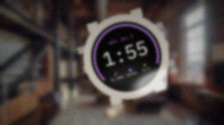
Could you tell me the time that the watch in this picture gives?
1:55
